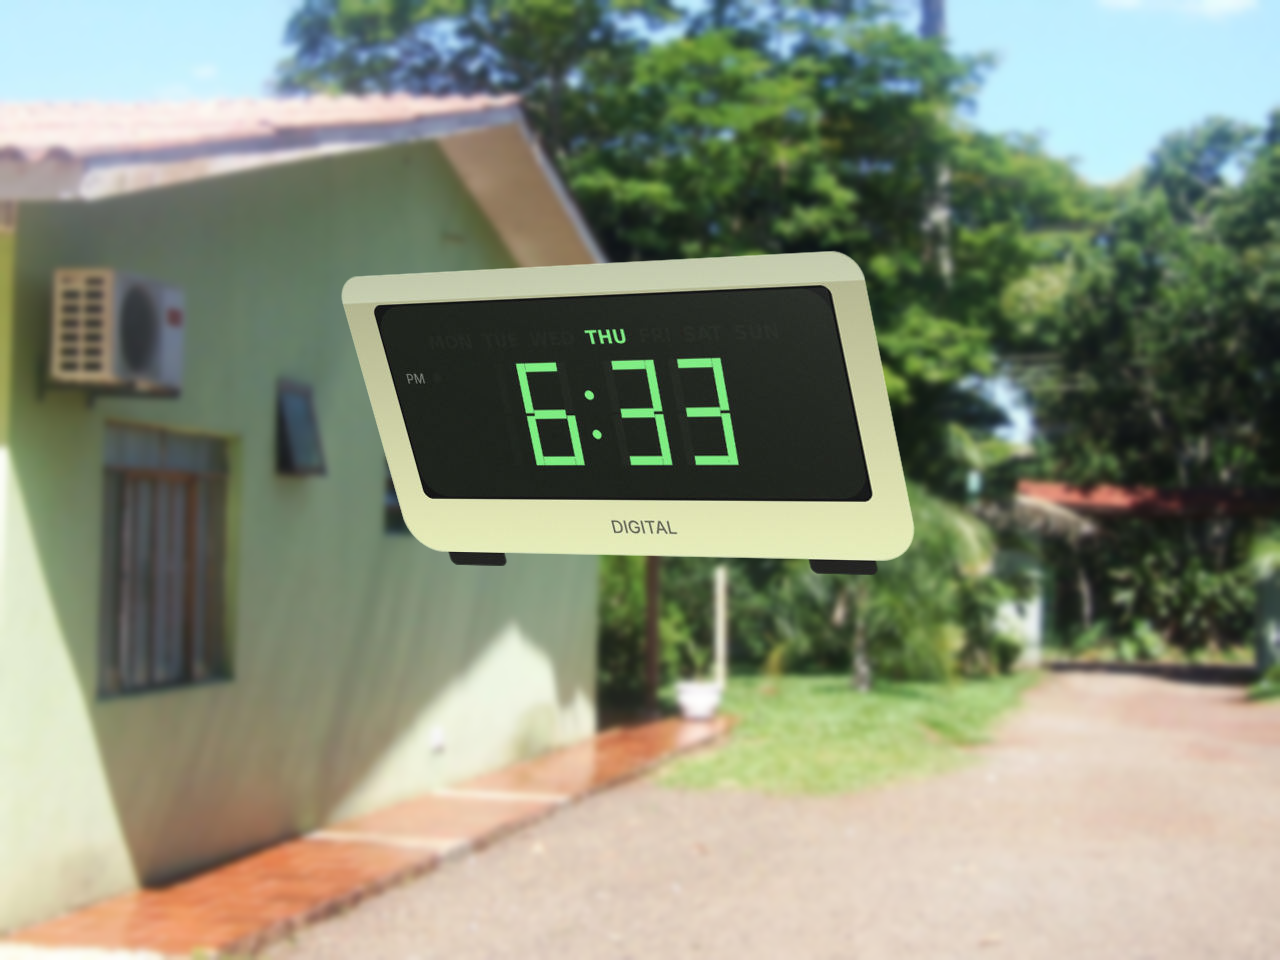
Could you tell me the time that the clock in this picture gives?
6:33
